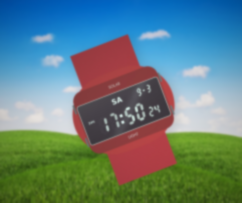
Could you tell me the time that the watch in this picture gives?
17:50:24
